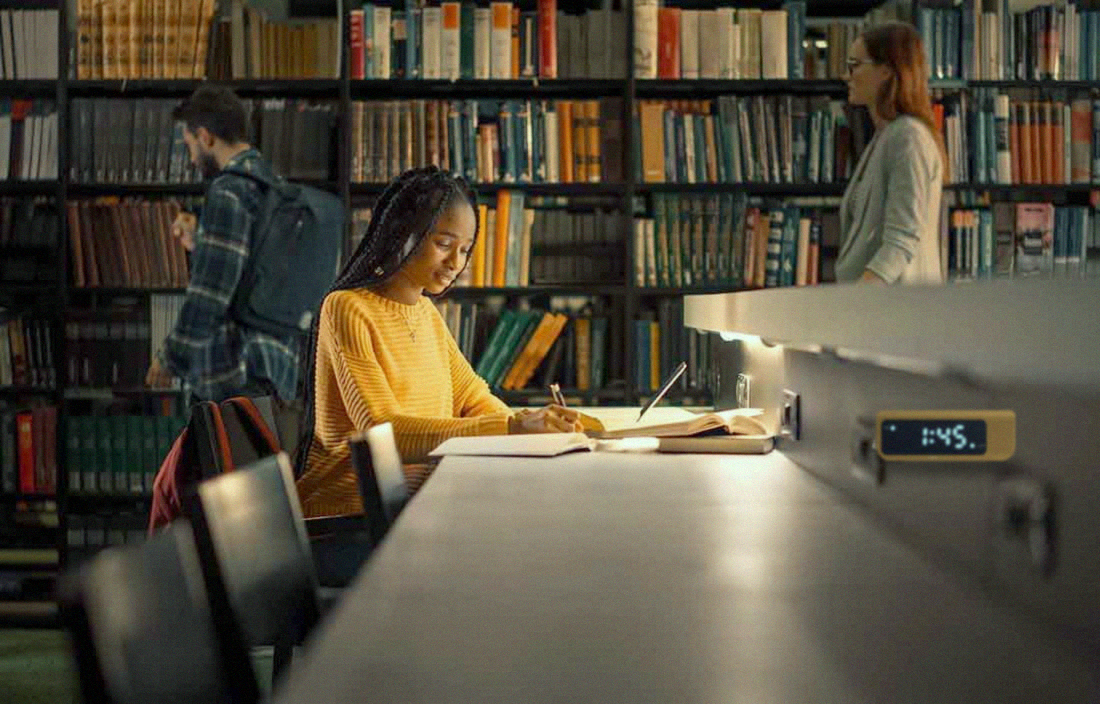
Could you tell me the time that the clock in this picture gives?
1:45
